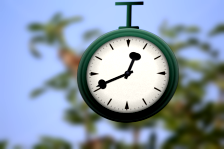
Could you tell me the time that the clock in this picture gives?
12:41
